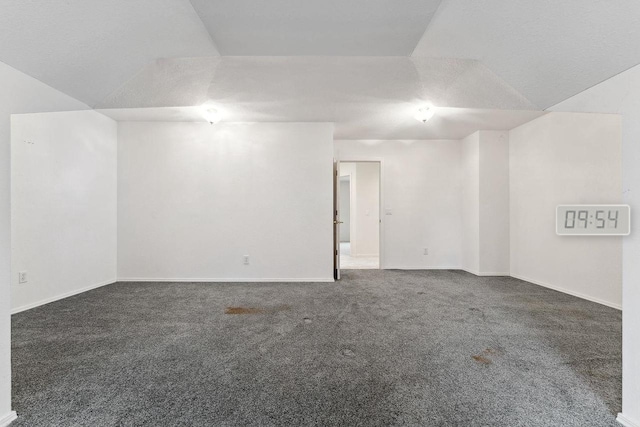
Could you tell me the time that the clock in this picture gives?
9:54
